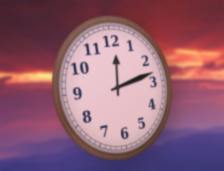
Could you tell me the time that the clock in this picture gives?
12:13
